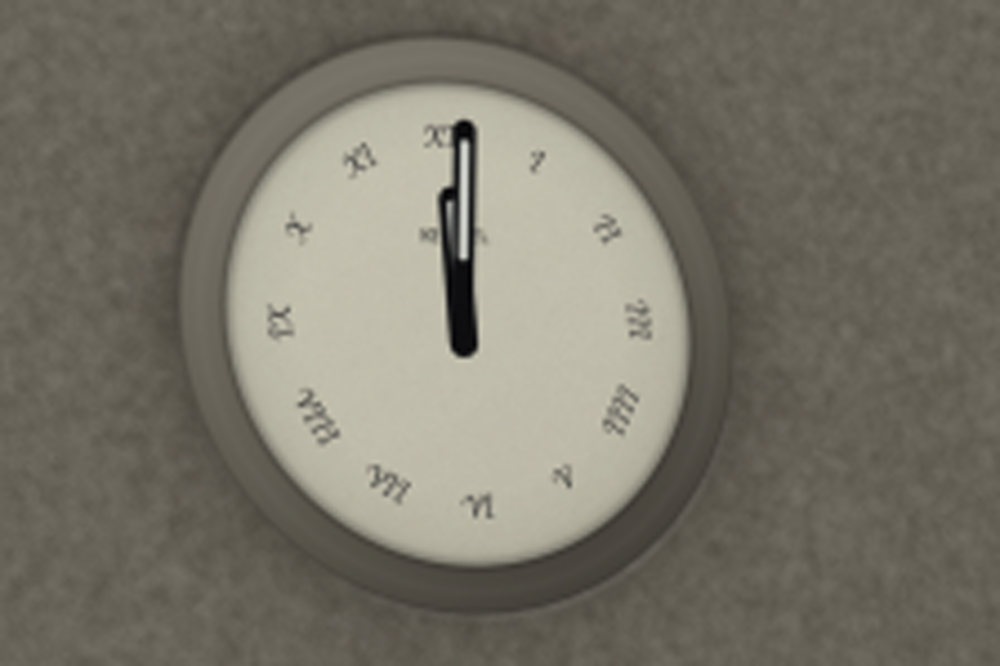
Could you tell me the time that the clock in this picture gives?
12:01
